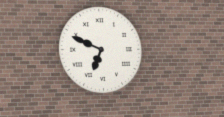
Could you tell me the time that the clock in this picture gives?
6:49
